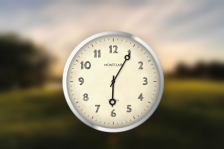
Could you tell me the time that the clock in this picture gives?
6:05
